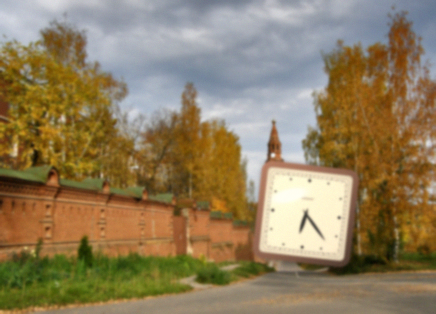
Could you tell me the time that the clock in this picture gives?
6:23
